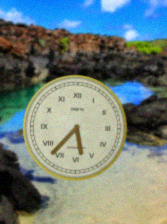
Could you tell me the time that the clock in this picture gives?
5:37
